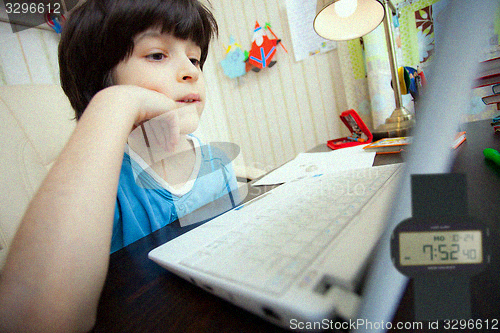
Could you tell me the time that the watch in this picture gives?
7:52
